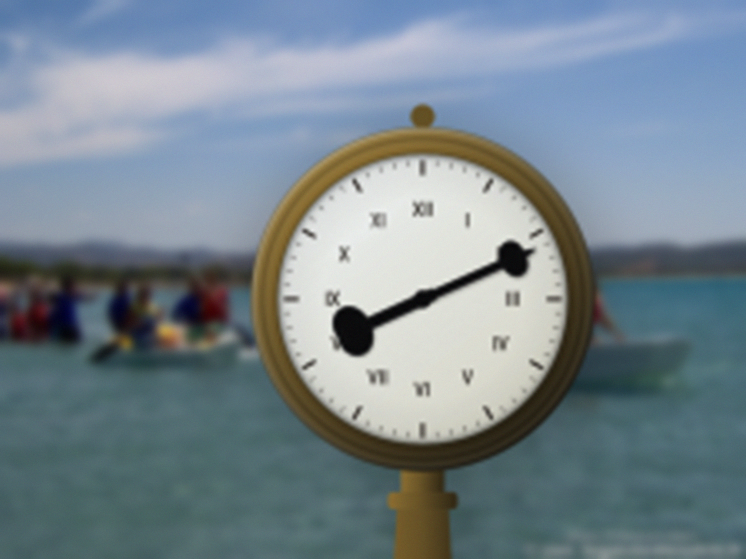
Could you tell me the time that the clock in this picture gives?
8:11
